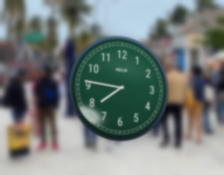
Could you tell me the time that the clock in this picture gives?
7:46
